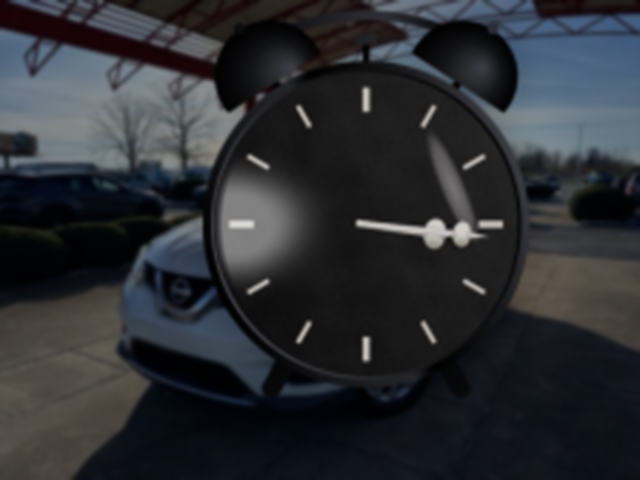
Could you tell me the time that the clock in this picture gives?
3:16
